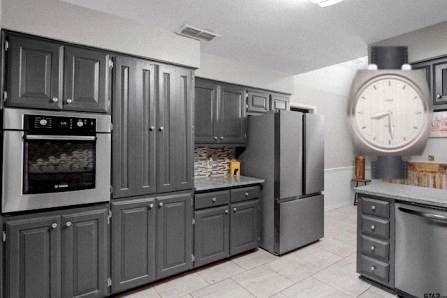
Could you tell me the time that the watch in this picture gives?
8:29
